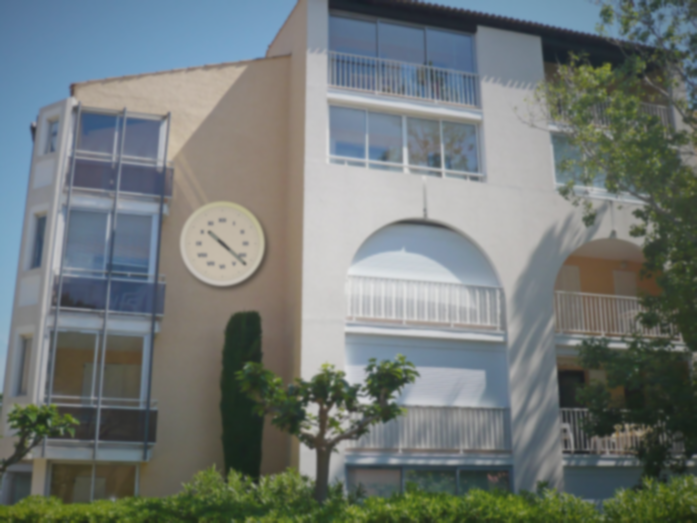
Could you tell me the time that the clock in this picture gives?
10:22
